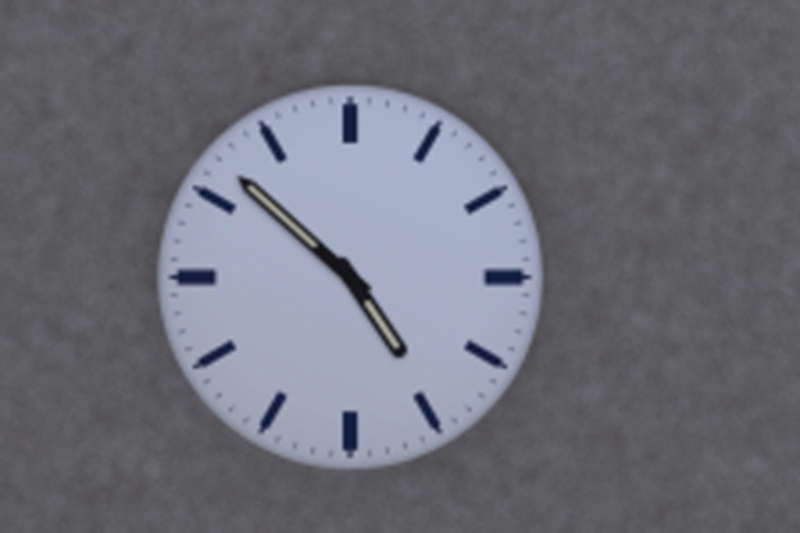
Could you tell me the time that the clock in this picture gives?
4:52
